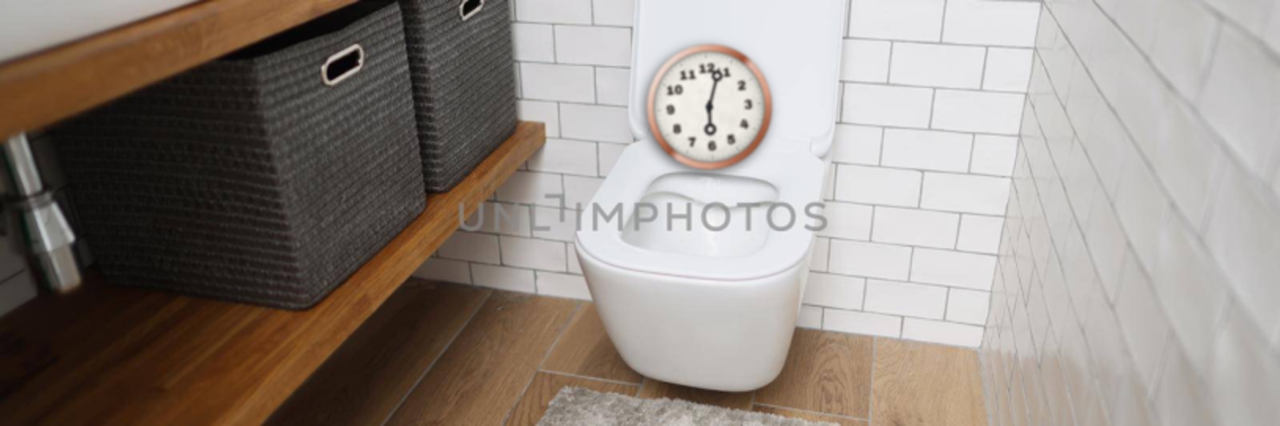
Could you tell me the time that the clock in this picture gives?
6:03
